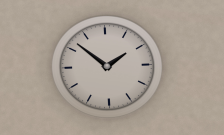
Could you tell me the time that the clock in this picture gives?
1:52
